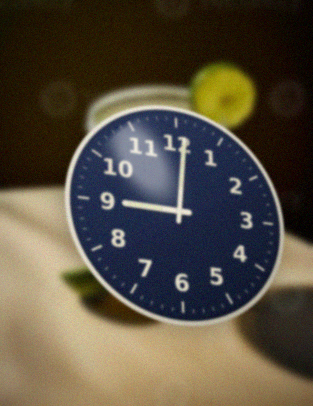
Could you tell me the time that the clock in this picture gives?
9:01
